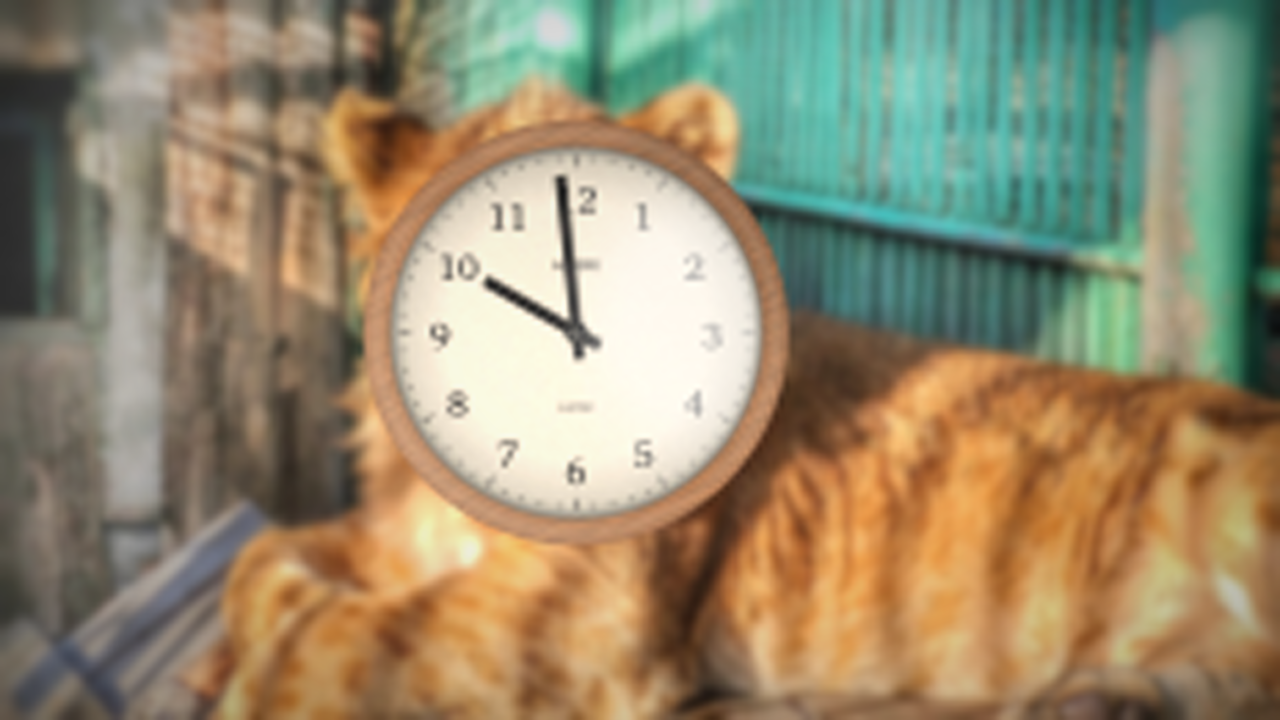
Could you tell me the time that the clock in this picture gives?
9:59
